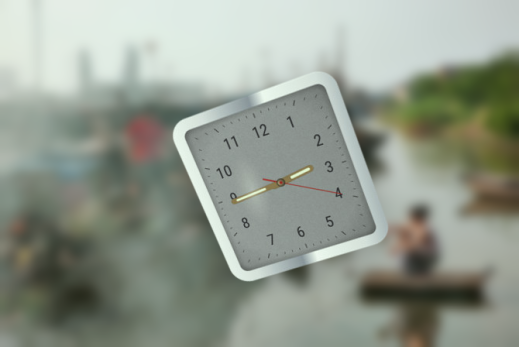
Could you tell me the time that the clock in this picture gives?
2:44:20
